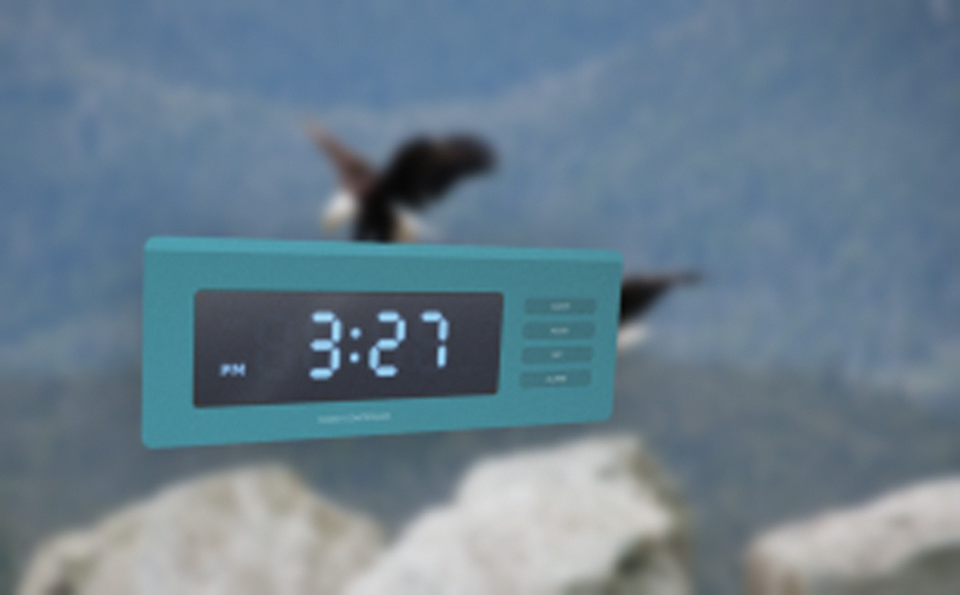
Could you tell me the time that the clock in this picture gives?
3:27
